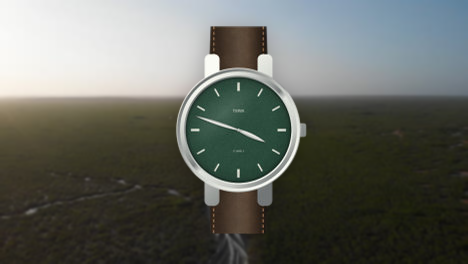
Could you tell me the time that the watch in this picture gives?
3:48
